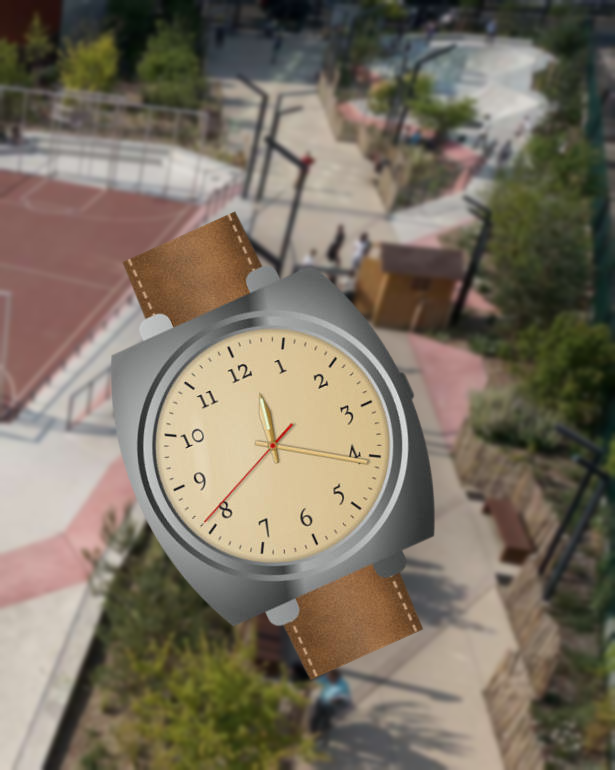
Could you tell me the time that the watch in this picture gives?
12:20:41
